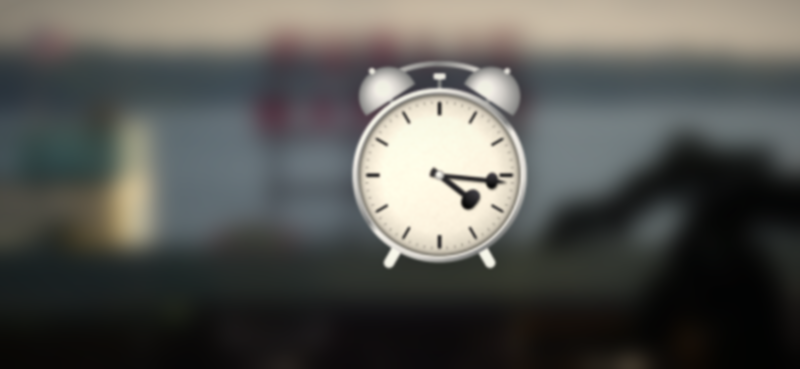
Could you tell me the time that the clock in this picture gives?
4:16
